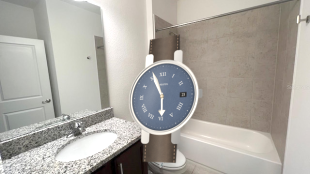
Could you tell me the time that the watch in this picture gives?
5:56
